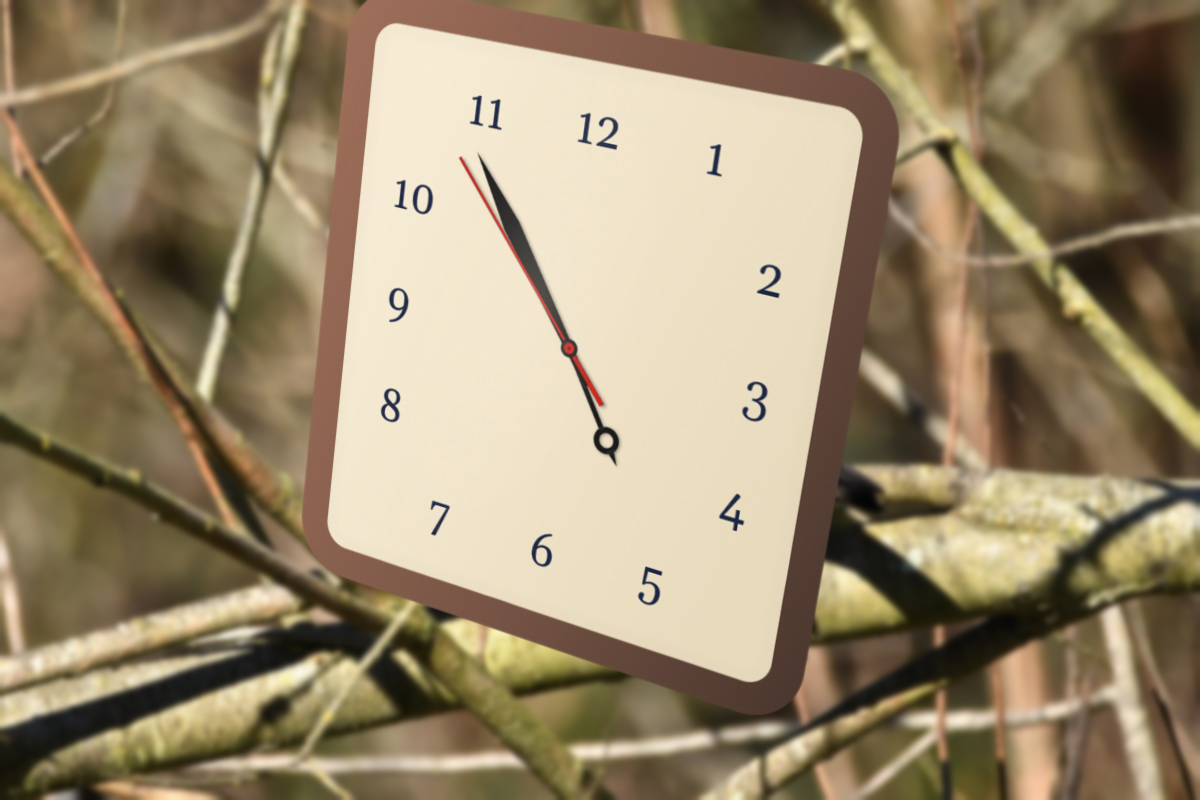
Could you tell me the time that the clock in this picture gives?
4:53:53
